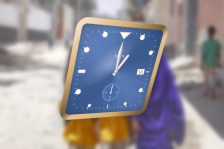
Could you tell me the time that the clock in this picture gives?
1:00
